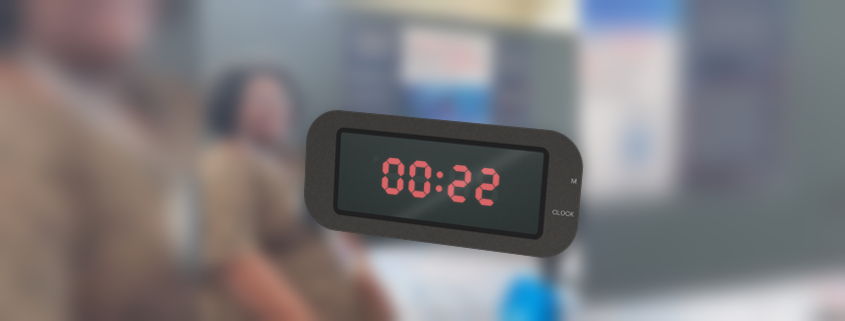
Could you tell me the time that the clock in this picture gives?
0:22
